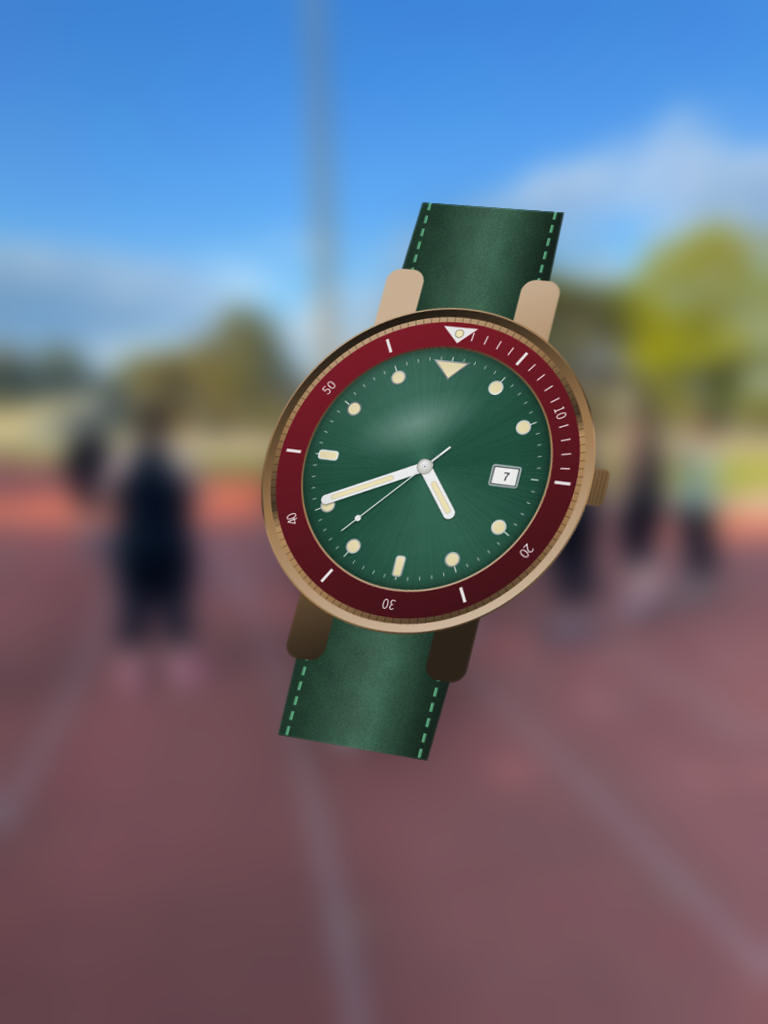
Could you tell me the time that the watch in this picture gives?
4:40:37
